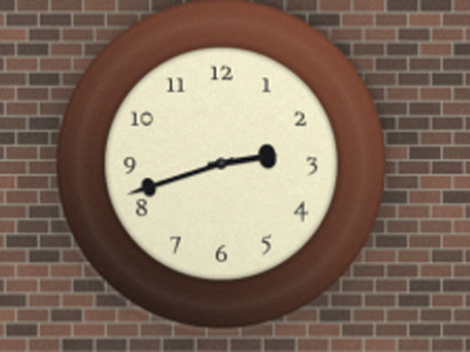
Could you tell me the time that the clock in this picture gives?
2:42
